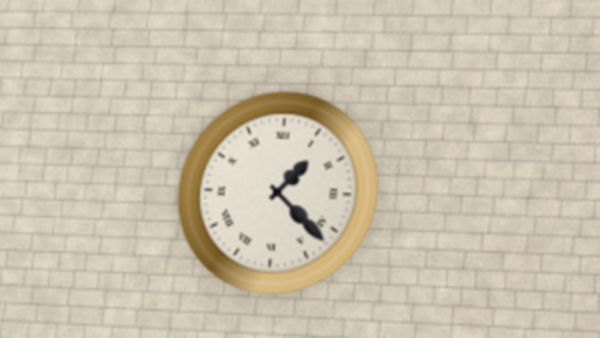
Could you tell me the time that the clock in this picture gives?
1:22
